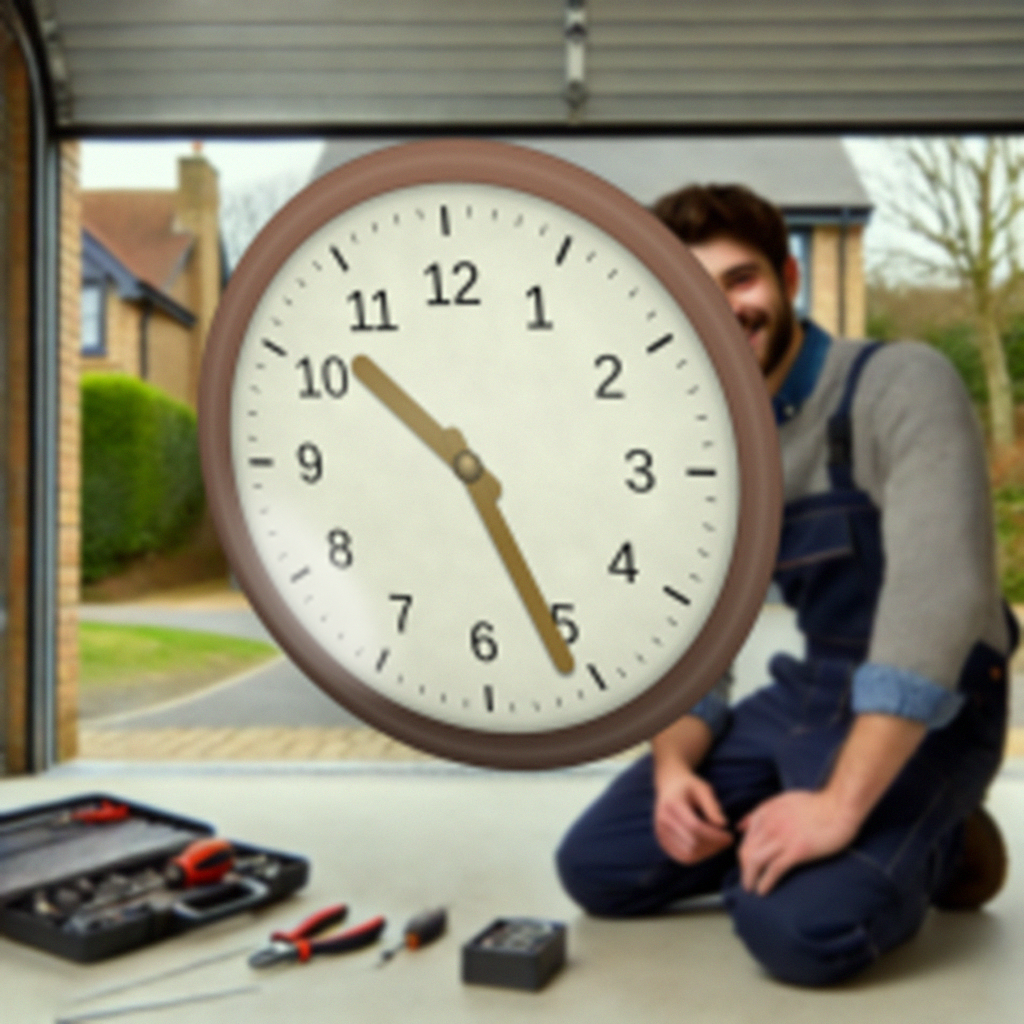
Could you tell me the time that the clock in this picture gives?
10:26
